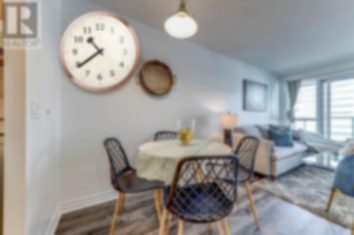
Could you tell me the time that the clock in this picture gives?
10:39
